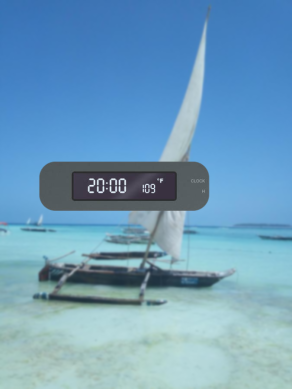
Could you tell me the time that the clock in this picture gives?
20:00
